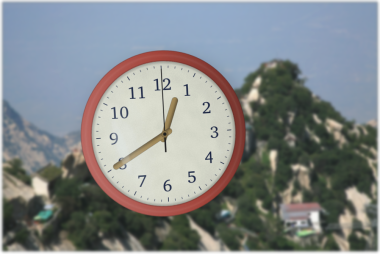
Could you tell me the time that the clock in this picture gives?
12:40:00
